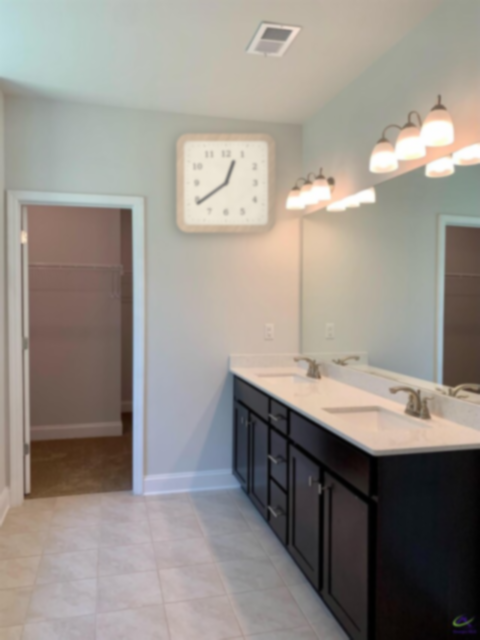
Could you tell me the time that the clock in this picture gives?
12:39
